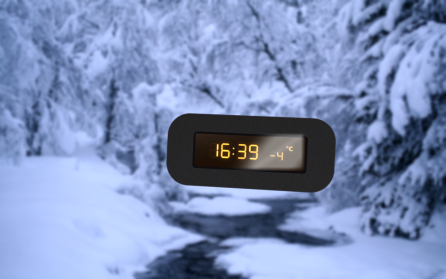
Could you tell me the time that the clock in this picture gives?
16:39
